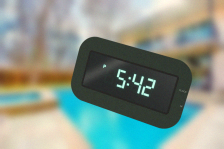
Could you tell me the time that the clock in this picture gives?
5:42
